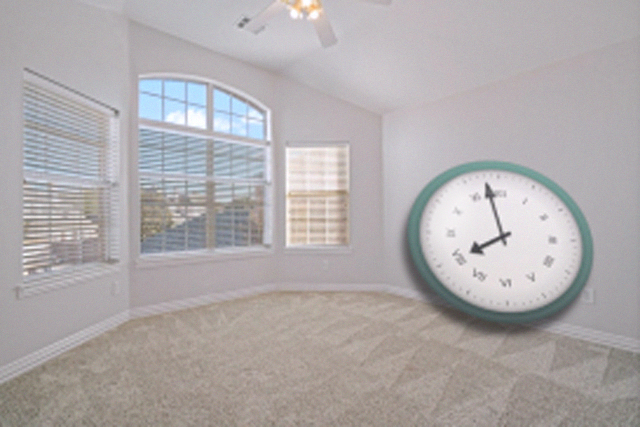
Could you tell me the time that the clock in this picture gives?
7:58
